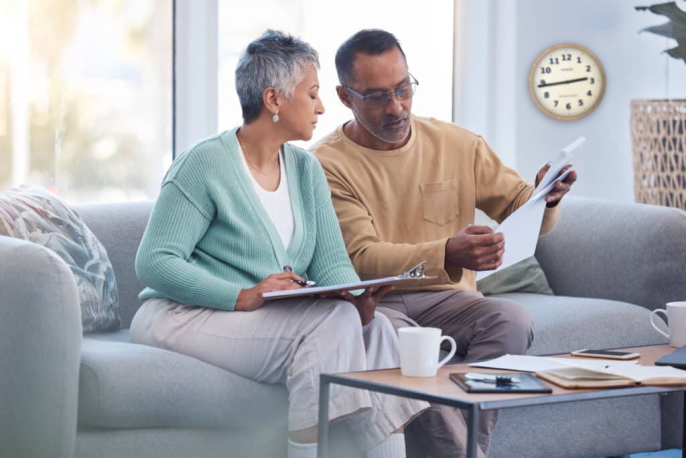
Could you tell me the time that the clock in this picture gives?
2:44
